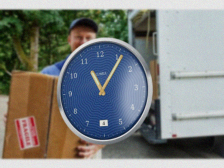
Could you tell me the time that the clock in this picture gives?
11:06
